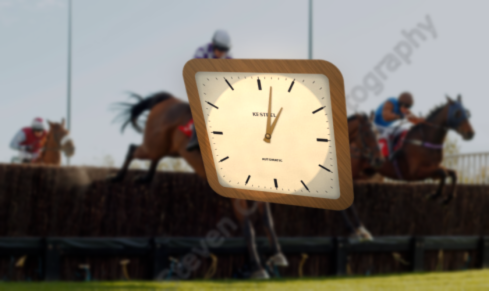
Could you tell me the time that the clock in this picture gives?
1:02
